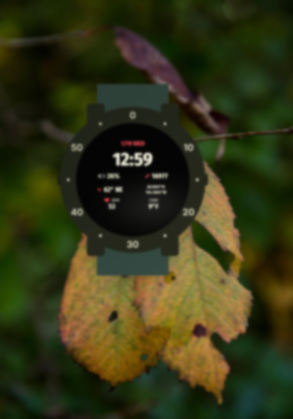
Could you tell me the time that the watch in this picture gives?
12:59
